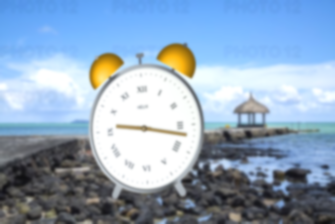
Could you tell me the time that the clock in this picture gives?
9:17
